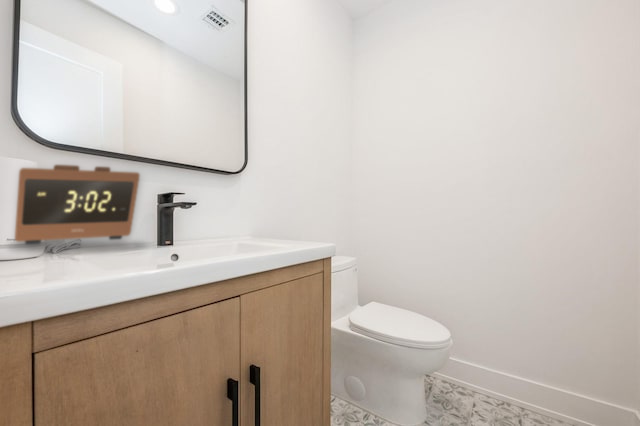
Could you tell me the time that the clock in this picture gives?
3:02
